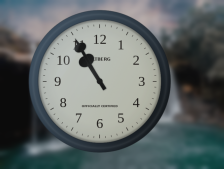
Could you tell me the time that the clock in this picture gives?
10:55
